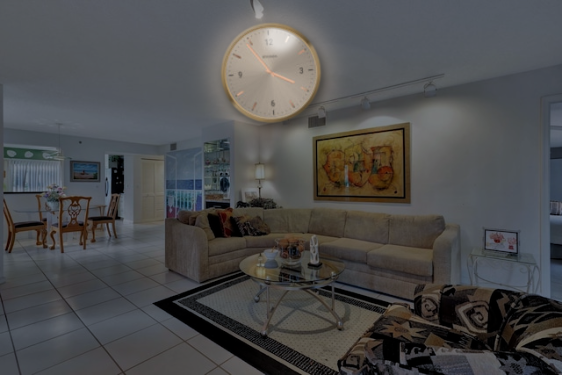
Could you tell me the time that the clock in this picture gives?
3:54
